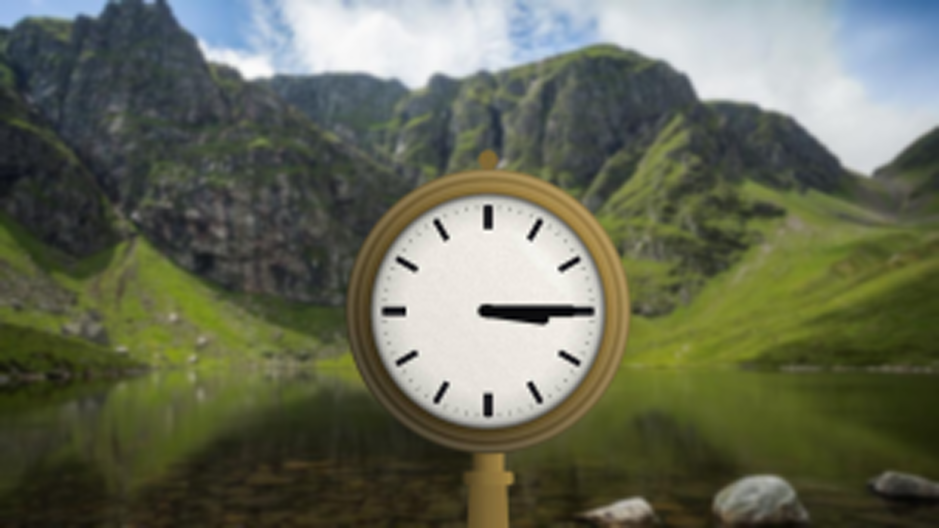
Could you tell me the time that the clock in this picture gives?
3:15
